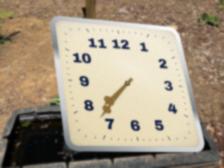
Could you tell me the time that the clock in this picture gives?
7:37
